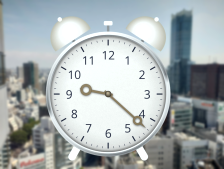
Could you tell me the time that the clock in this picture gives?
9:22
